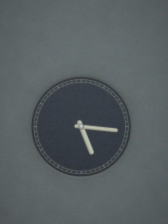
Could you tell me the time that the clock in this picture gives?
5:16
